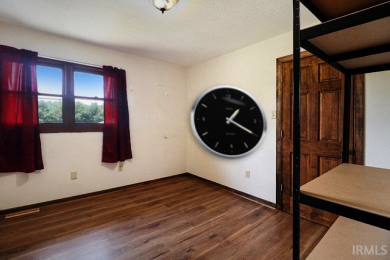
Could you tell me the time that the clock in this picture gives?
1:20
